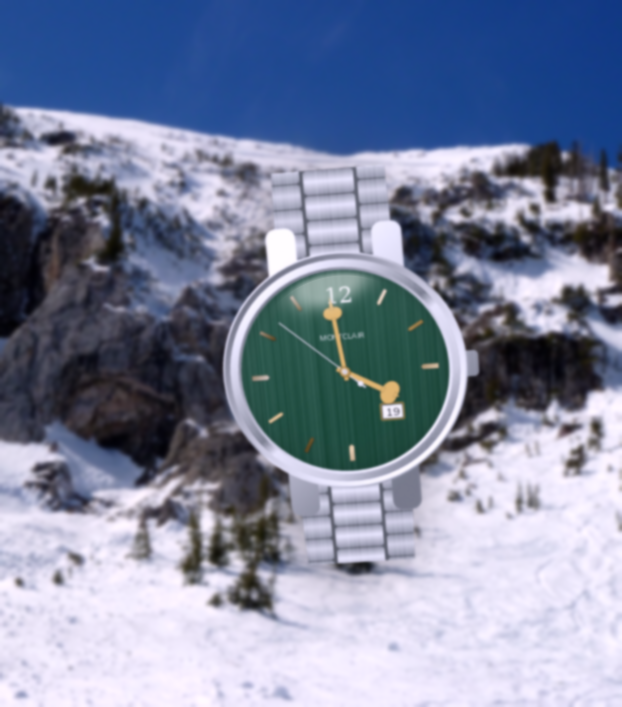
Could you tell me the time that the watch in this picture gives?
3:58:52
